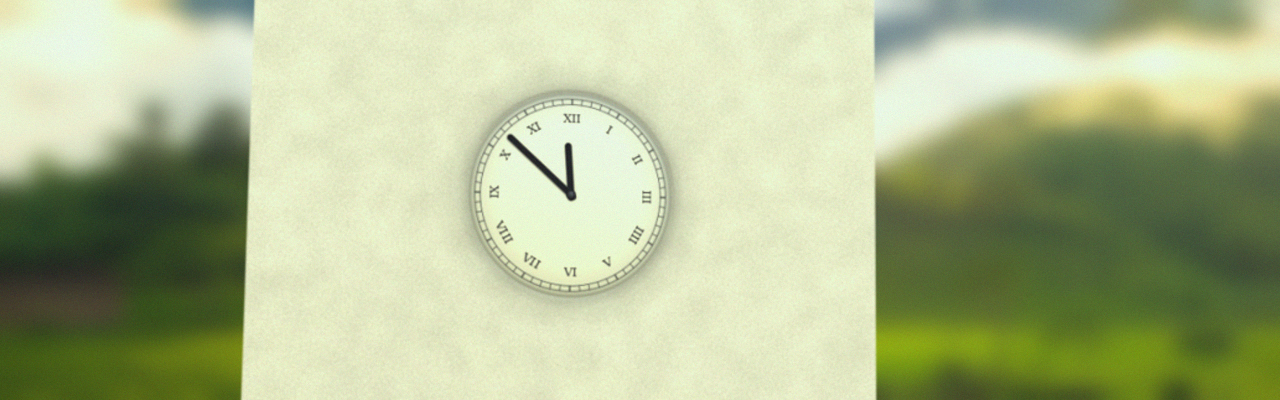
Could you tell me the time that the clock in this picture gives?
11:52
